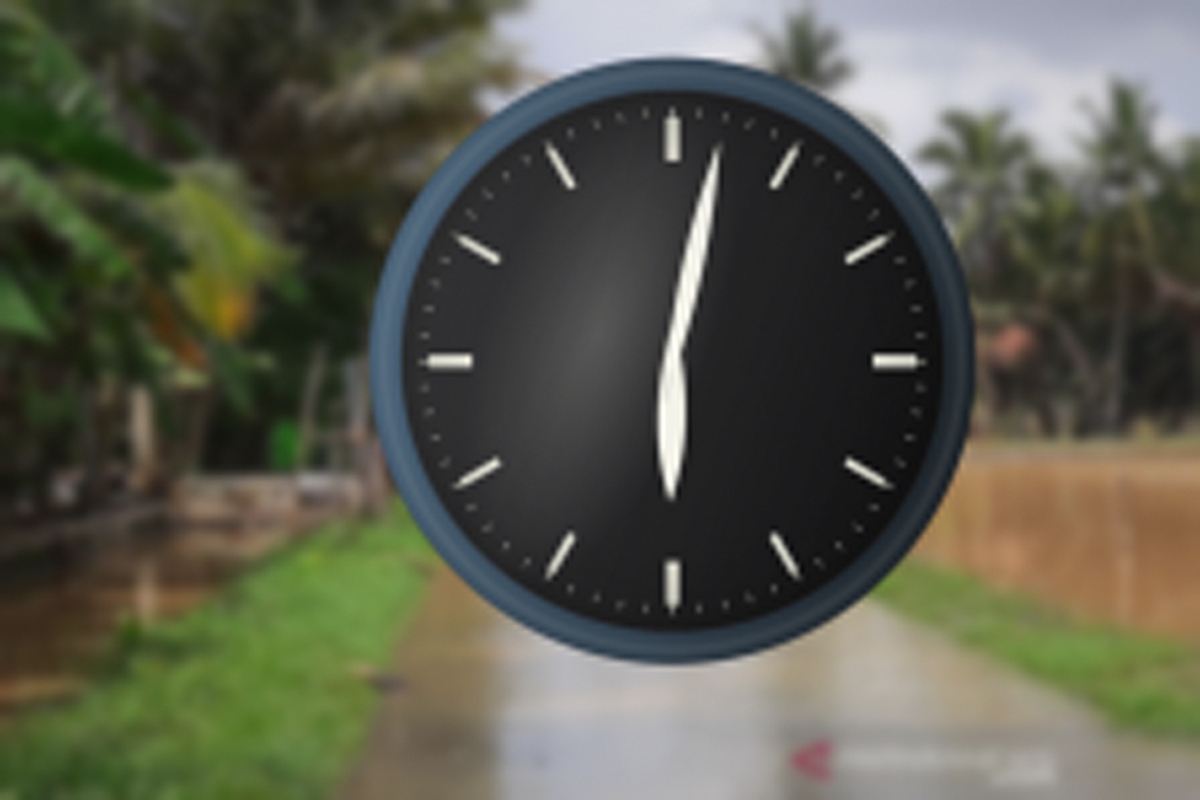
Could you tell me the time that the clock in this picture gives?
6:02
